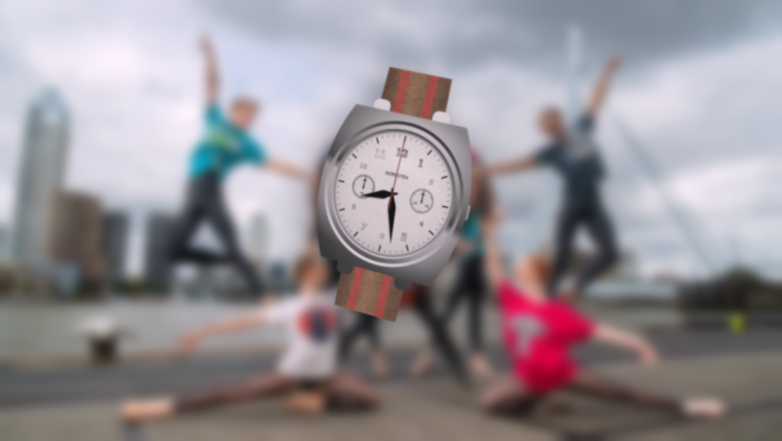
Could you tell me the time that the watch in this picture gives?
8:28
